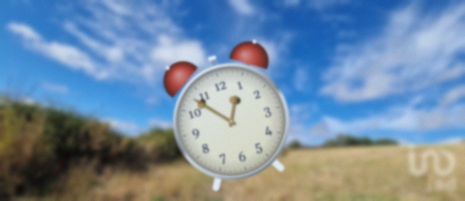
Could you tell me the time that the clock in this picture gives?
12:53
